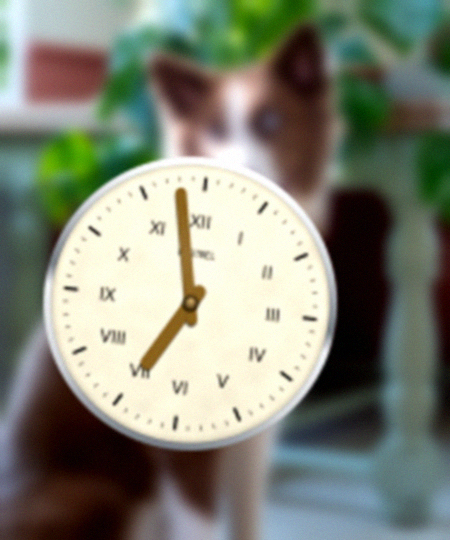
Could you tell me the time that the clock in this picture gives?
6:58
